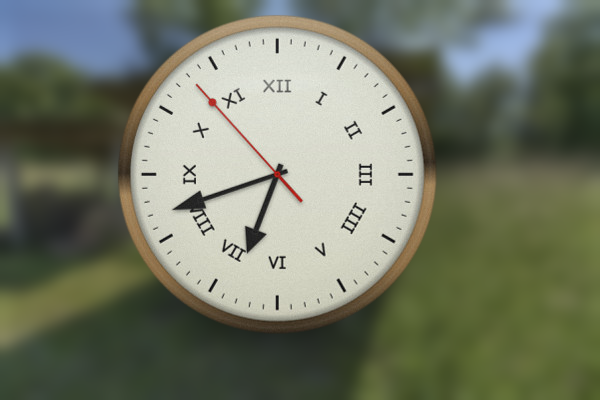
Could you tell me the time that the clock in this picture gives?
6:41:53
